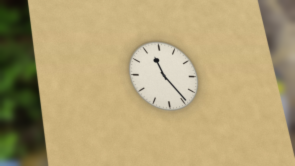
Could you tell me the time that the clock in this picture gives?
11:24
